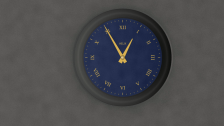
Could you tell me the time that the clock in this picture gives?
12:55
